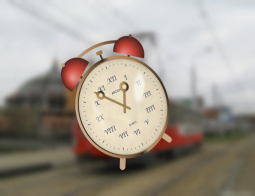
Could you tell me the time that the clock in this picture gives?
12:53
